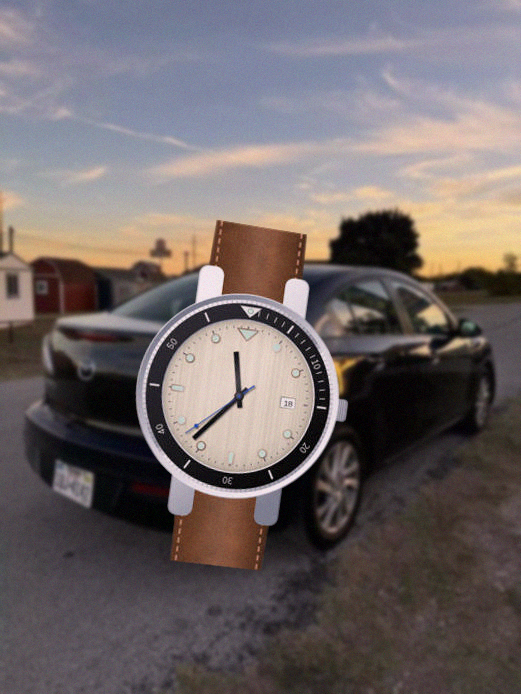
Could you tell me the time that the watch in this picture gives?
11:36:38
